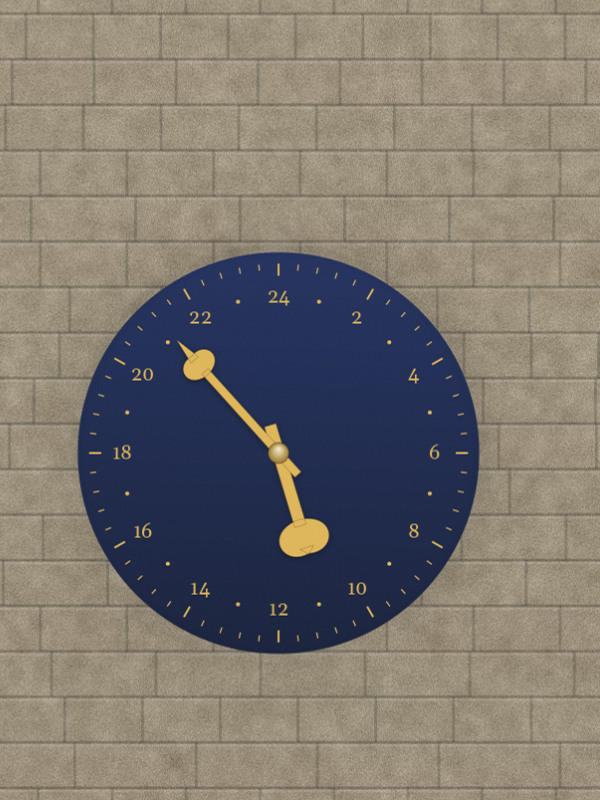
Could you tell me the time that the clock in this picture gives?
10:53
